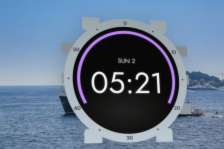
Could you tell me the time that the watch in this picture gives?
5:21
